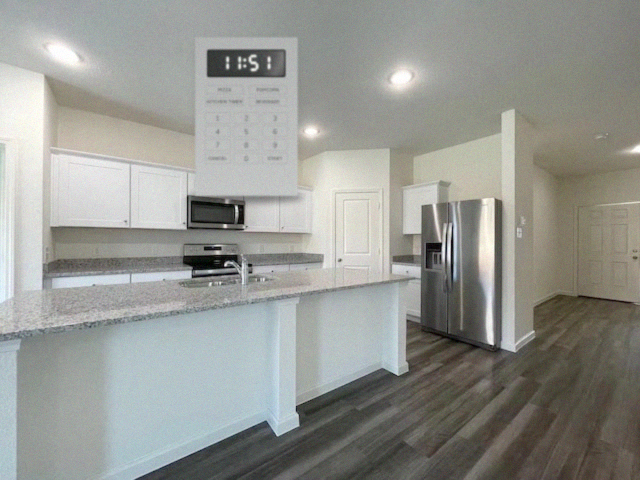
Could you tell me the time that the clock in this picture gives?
11:51
